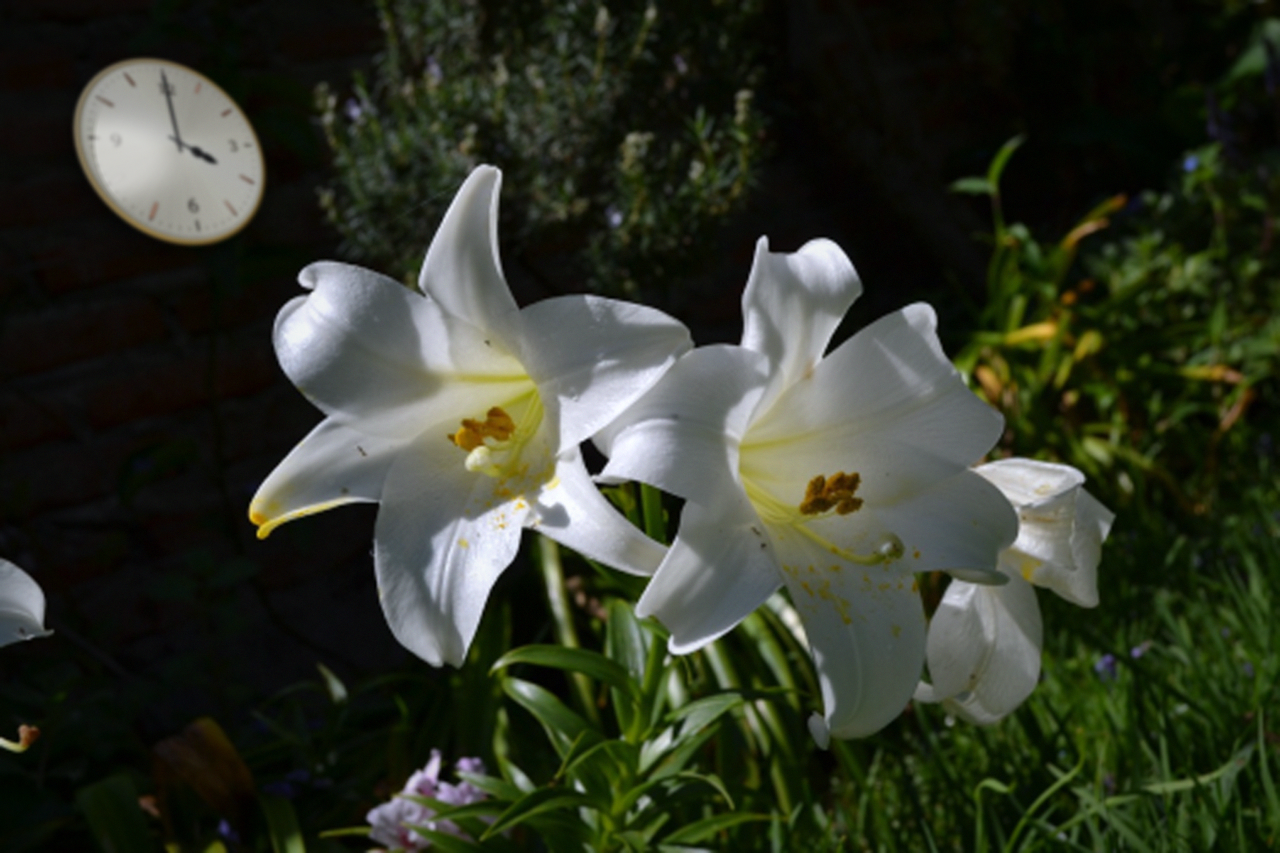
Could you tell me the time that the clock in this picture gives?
4:00
